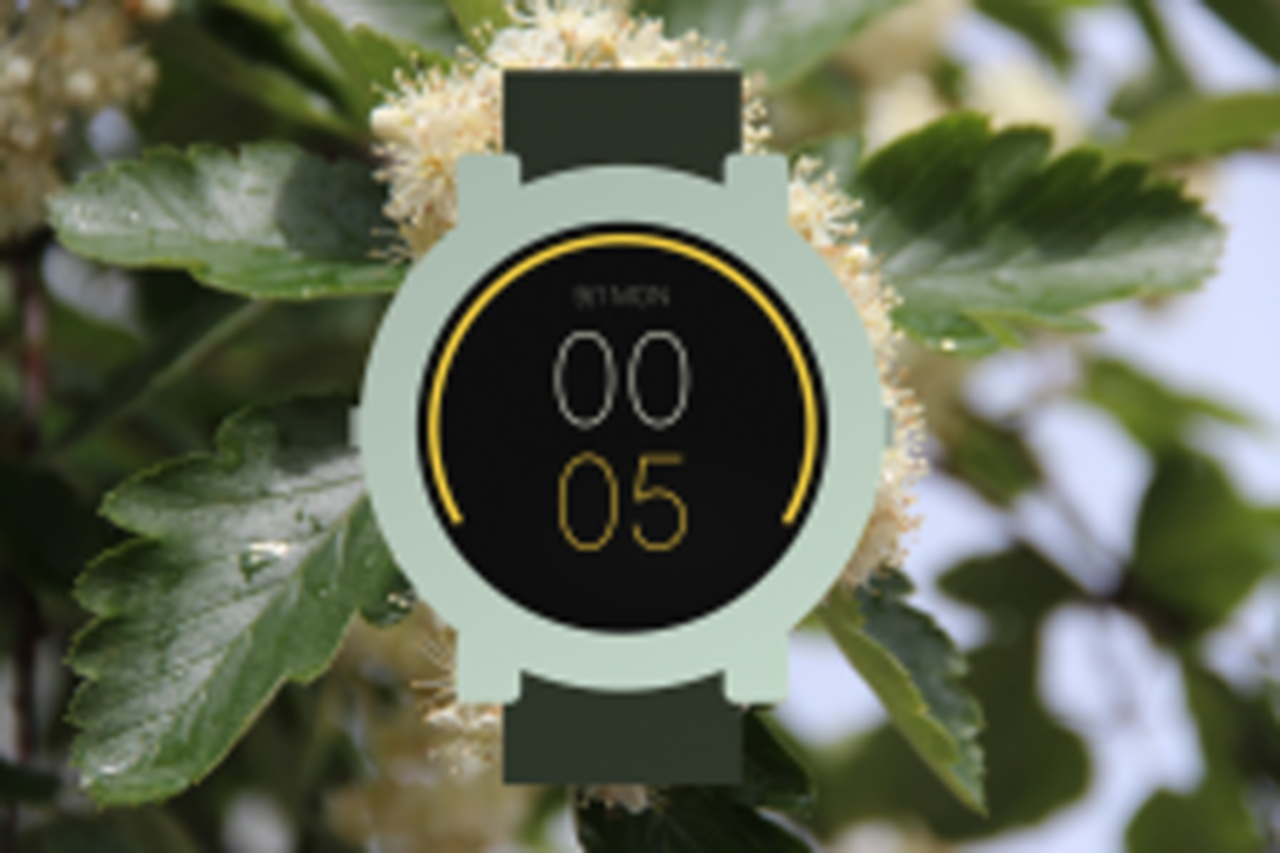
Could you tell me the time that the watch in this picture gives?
0:05
